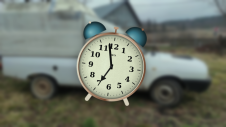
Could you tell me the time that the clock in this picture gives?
6:58
